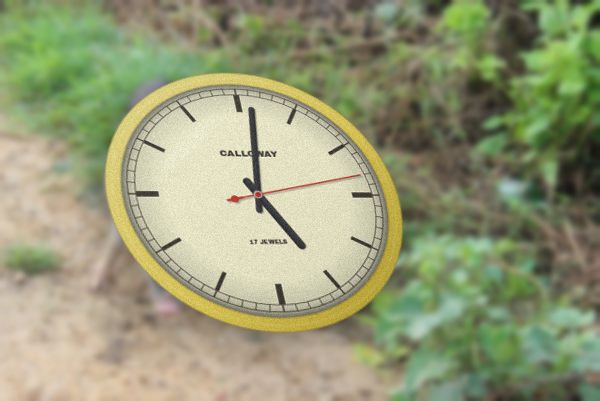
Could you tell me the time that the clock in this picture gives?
5:01:13
